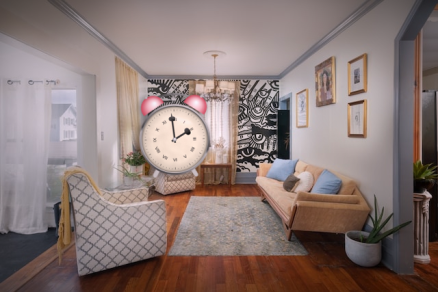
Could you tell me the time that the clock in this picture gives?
1:59
